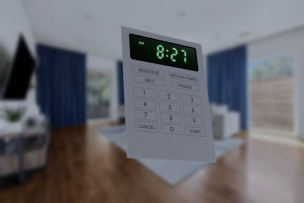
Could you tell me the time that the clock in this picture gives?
8:27
